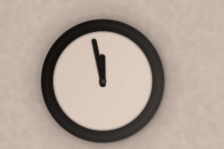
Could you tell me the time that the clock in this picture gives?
11:58
